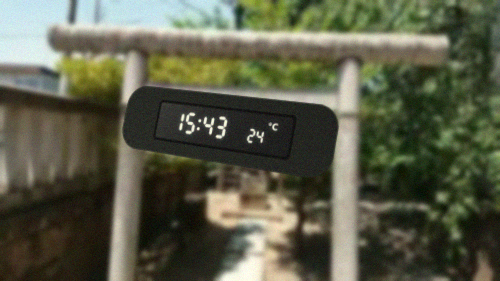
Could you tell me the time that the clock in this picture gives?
15:43
